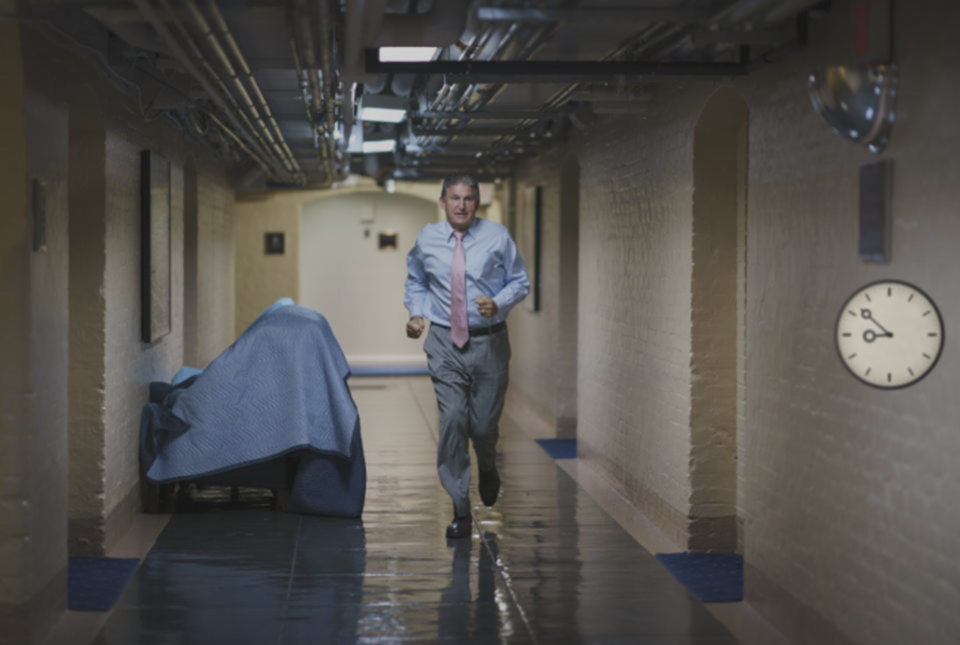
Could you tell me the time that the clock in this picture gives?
8:52
